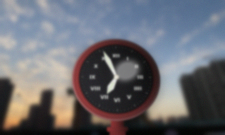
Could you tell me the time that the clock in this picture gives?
6:56
